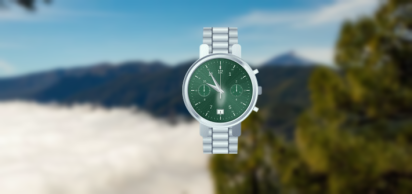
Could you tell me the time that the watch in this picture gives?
9:55
